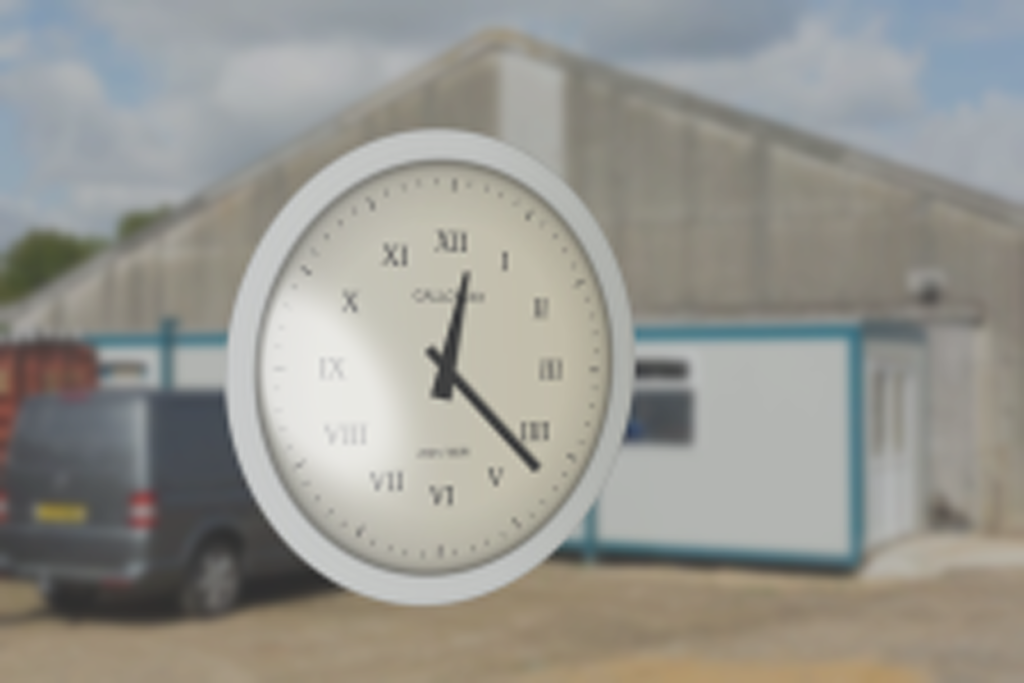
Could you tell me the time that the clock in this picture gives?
12:22
